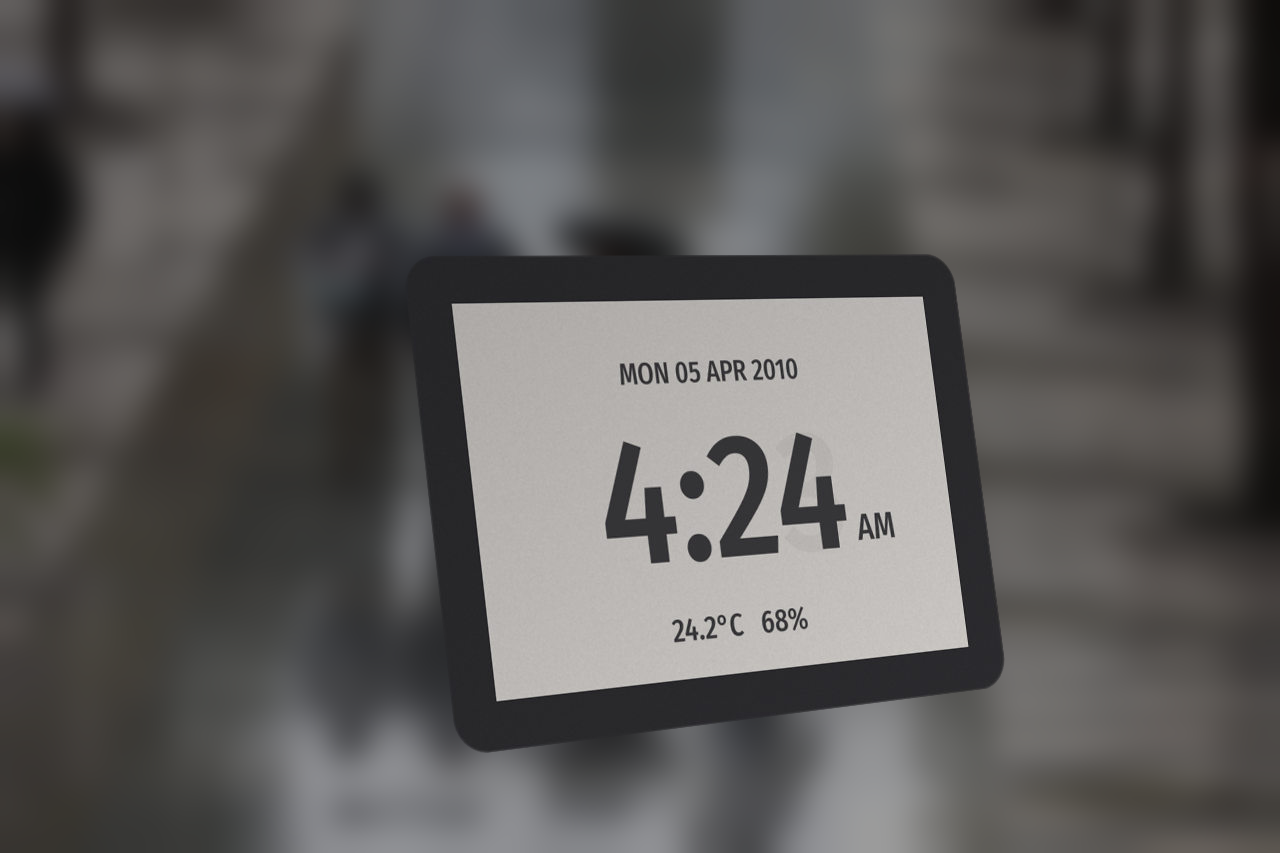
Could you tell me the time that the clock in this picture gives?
4:24
